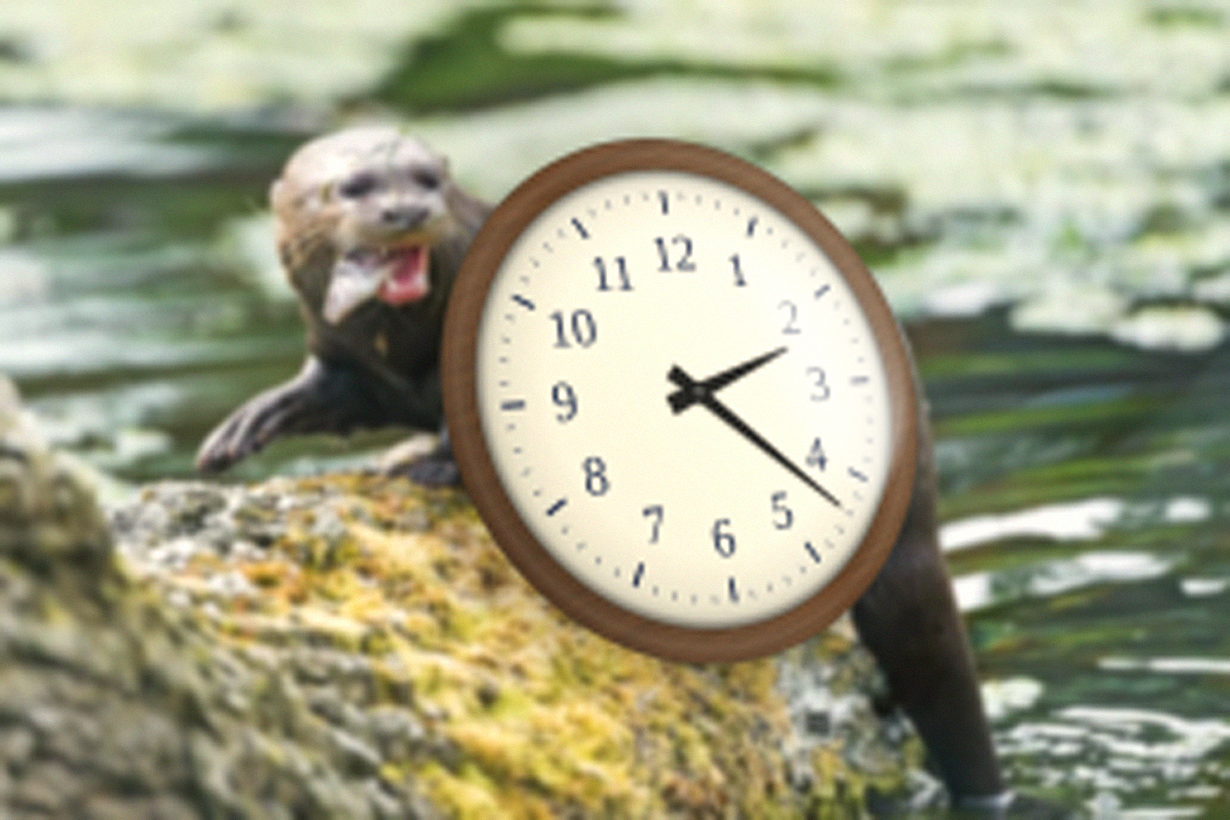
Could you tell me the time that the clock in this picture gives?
2:22
